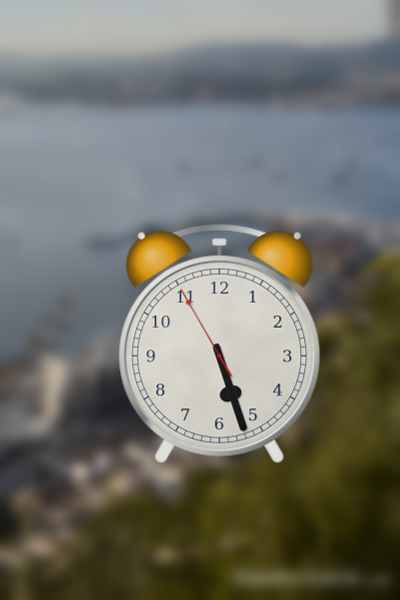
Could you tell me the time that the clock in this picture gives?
5:26:55
